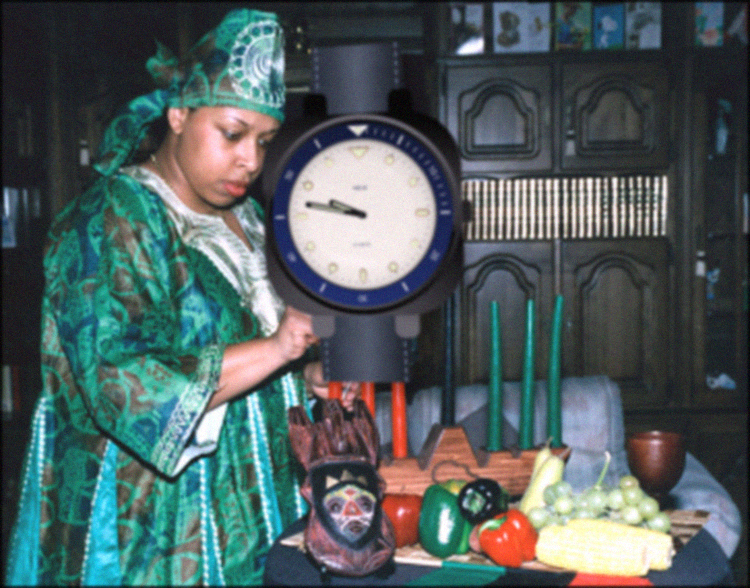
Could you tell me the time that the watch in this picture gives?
9:47
